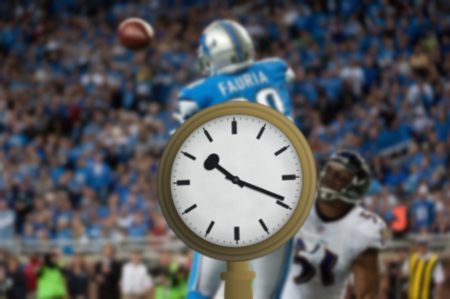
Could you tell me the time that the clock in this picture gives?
10:19
